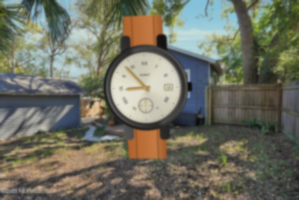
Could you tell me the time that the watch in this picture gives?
8:53
